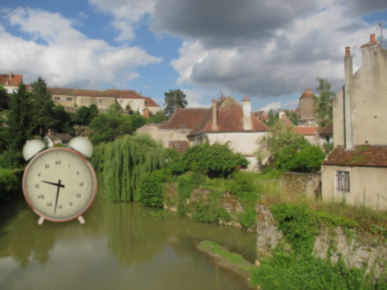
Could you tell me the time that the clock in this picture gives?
9:32
